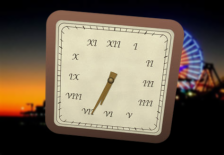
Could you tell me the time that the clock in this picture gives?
6:34
